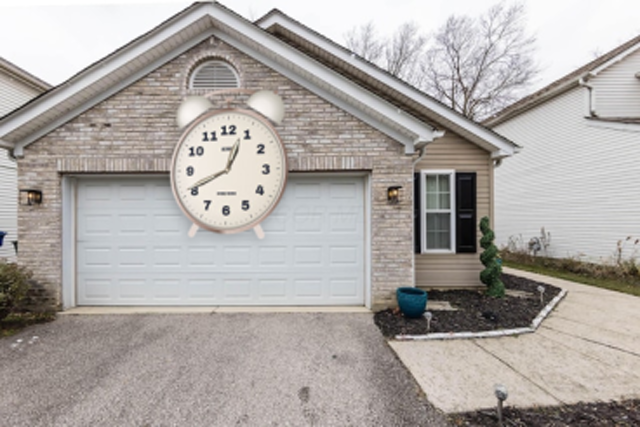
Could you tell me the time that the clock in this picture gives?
12:41
